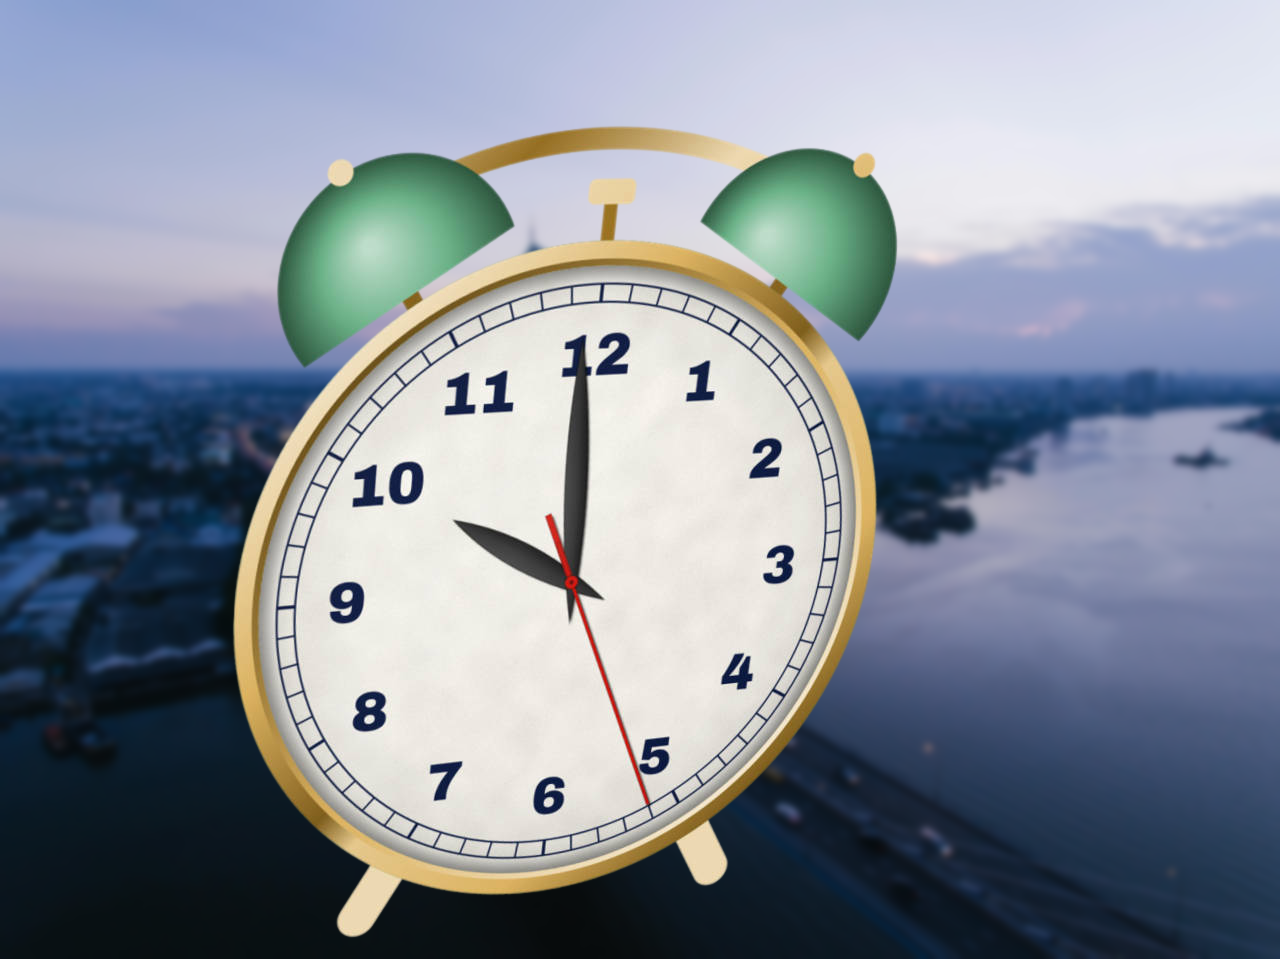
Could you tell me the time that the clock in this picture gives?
9:59:26
